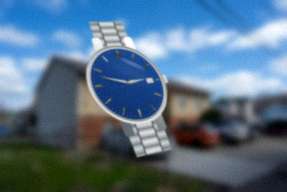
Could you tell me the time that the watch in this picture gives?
2:48
